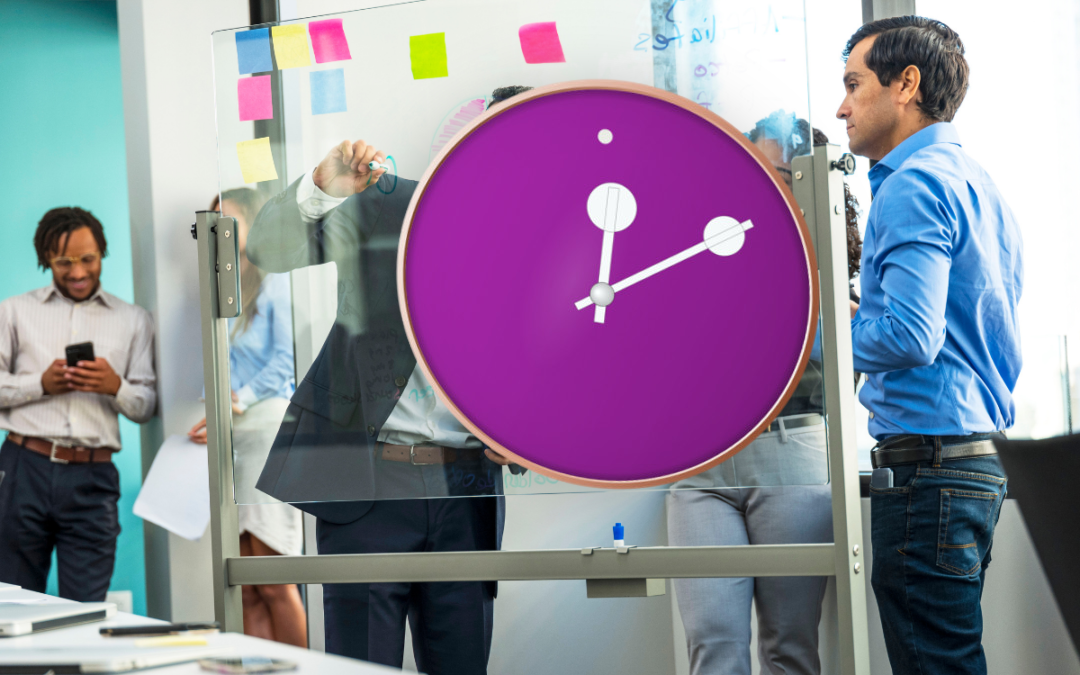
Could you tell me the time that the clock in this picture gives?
12:10
